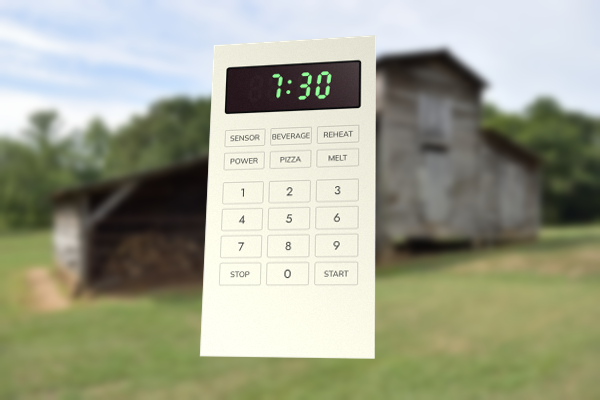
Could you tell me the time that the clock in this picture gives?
7:30
